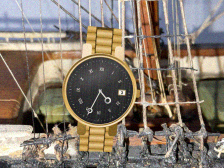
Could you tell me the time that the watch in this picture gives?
4:34
